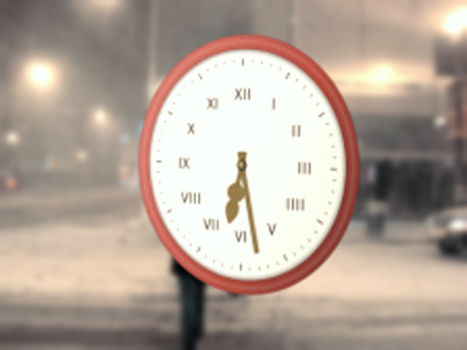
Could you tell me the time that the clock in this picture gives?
6:28
